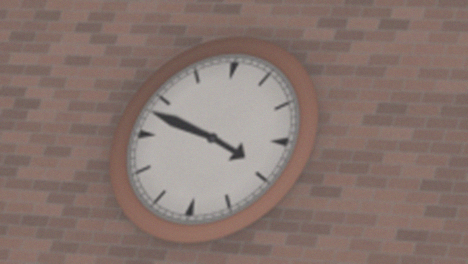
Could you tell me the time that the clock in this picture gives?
3:48
